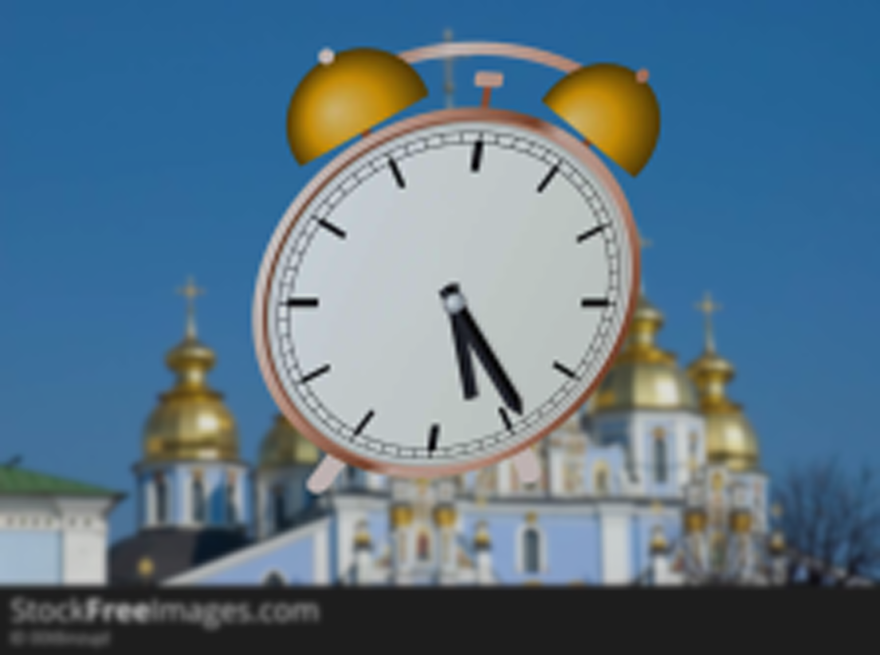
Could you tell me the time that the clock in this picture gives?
5:24
